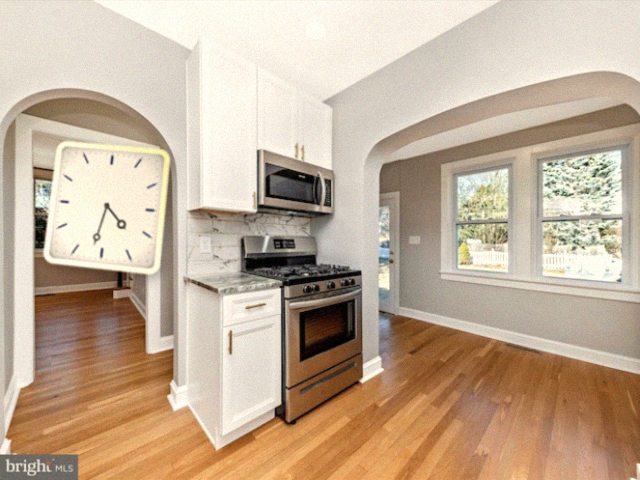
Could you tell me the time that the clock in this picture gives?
4:32
